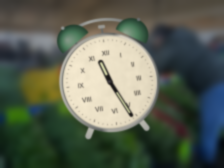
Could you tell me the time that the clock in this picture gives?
11:26
